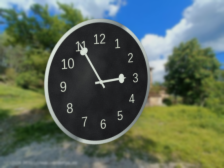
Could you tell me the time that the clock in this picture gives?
2:55
